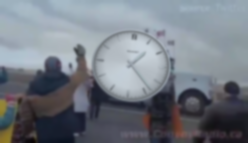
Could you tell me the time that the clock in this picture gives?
1:23
